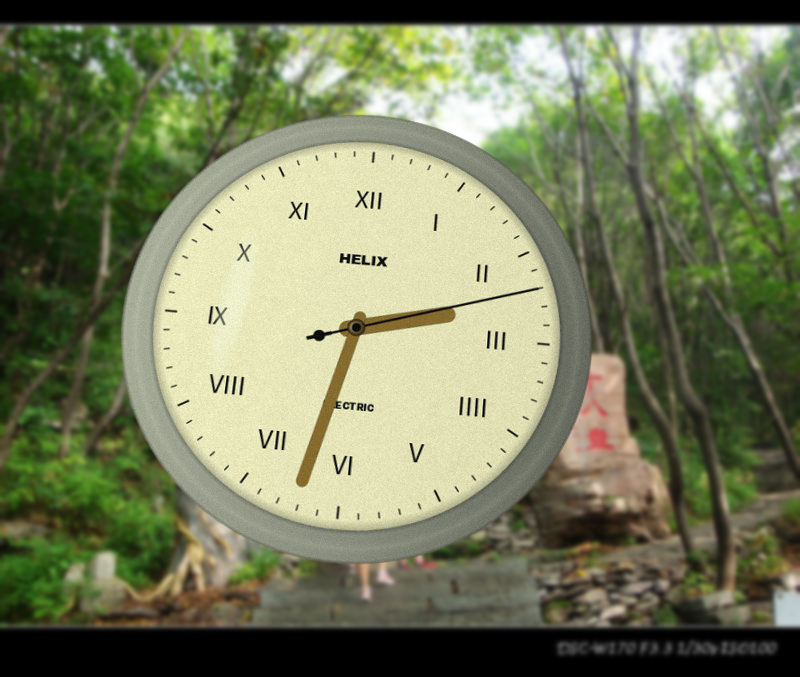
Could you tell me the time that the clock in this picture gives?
2:32:12
